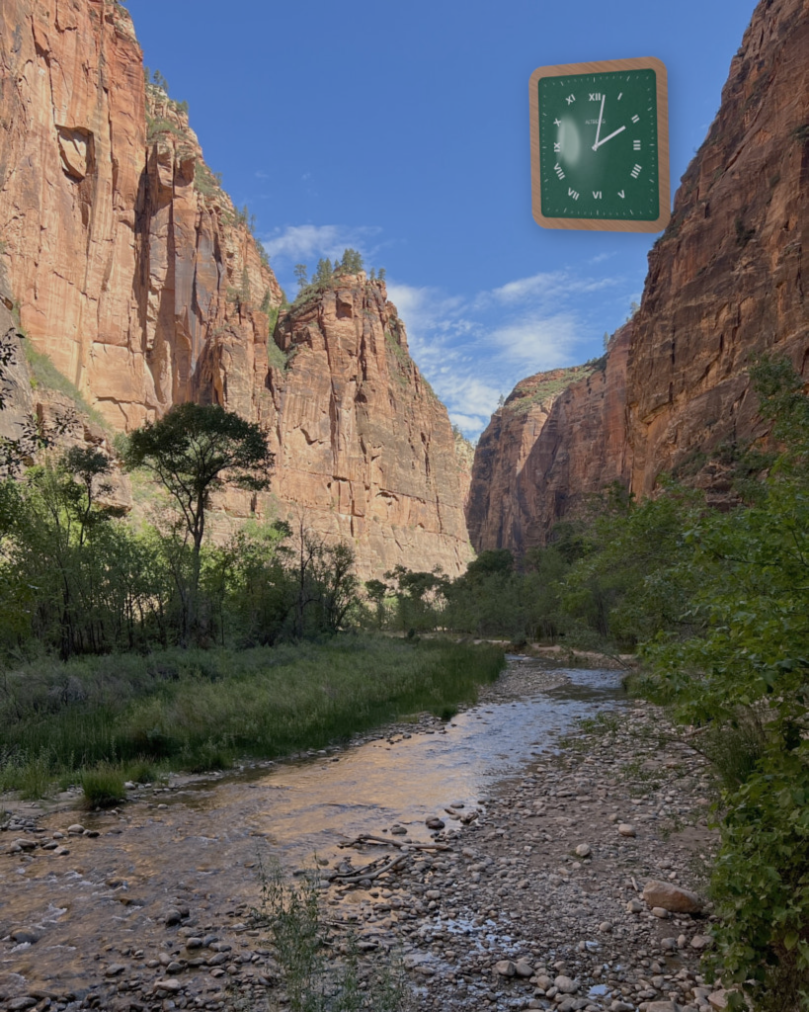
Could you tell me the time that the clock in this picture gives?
2:02
